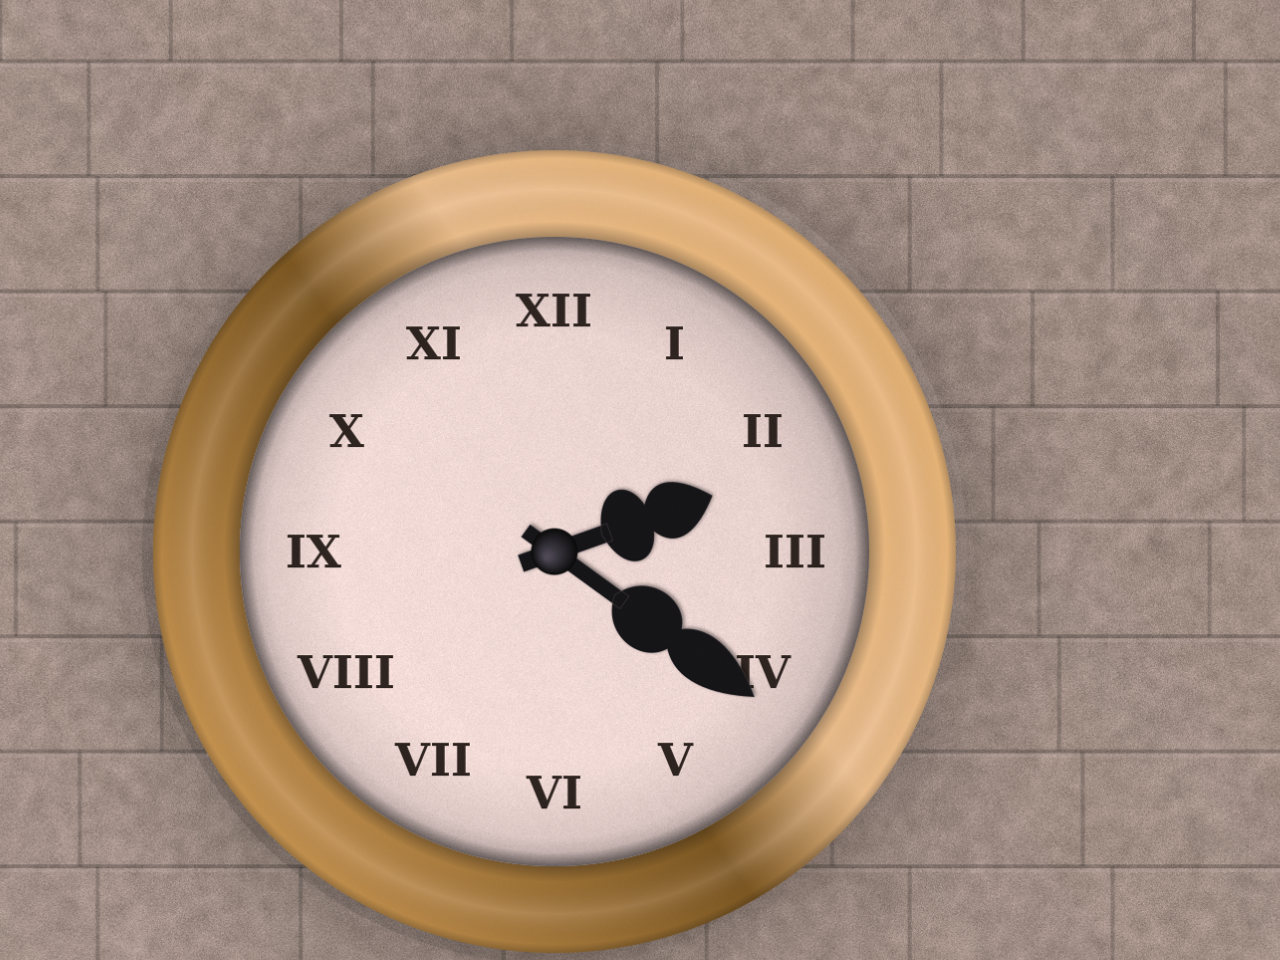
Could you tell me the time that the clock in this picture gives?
2:21
